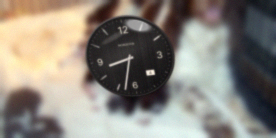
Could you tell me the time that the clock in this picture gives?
8:33
